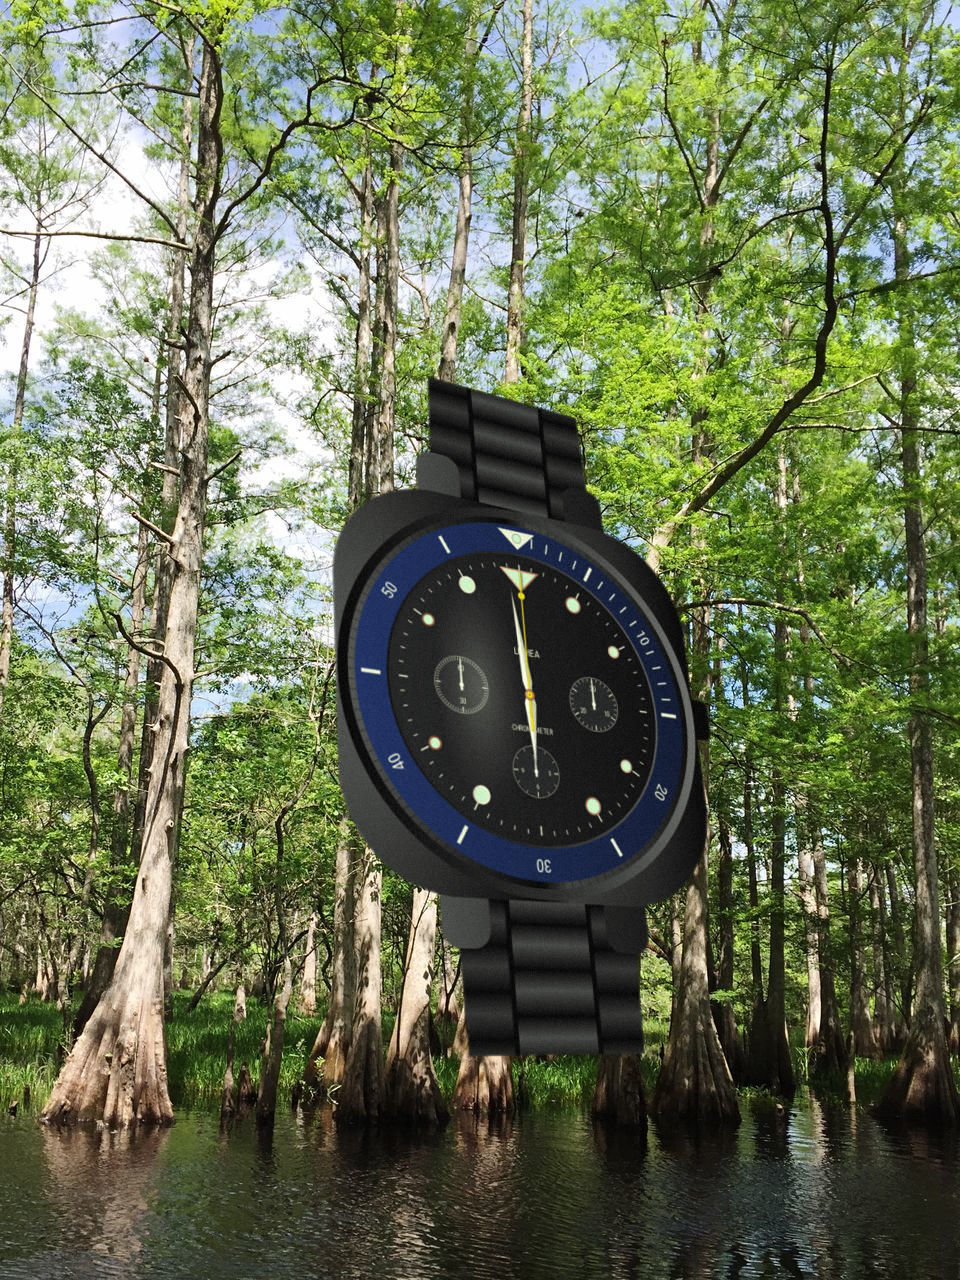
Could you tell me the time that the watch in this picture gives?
5:59
